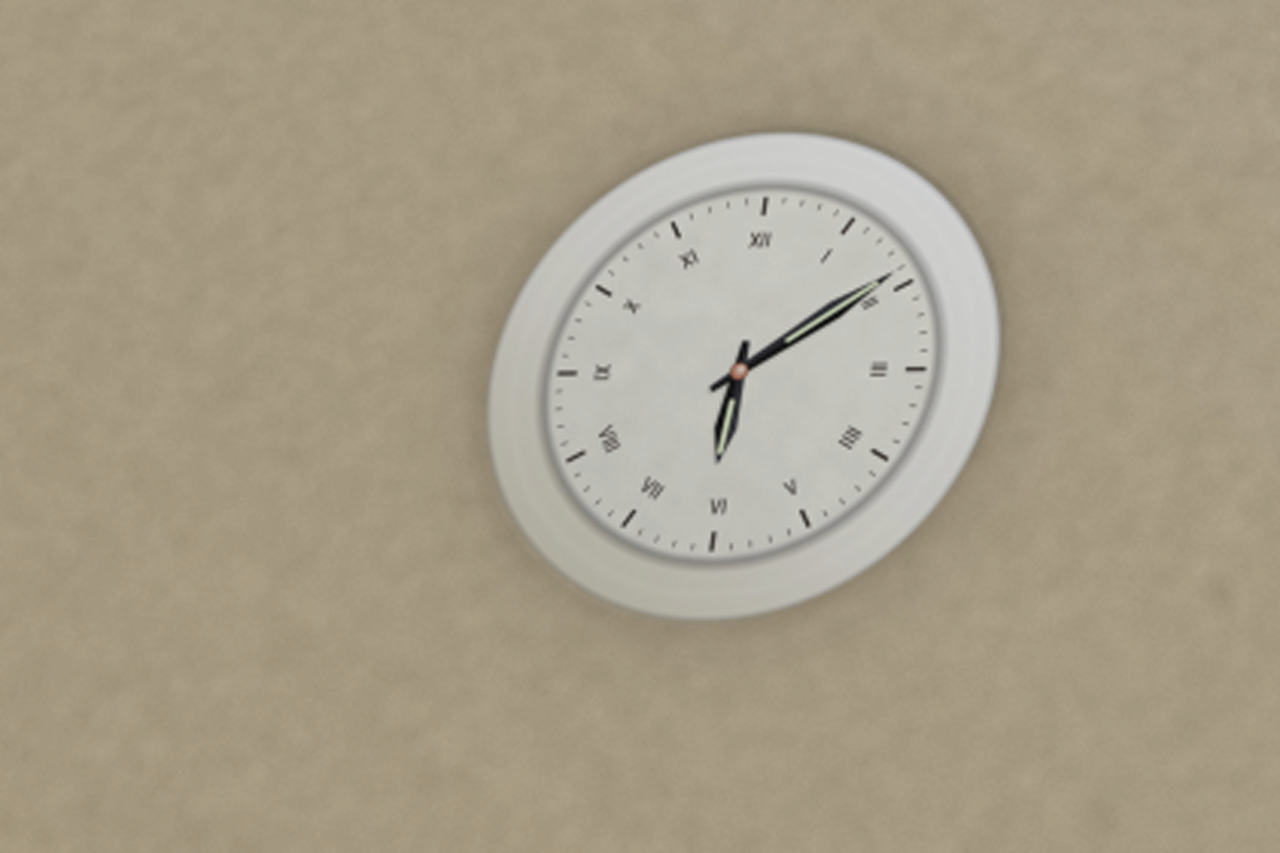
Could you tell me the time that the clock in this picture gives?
6:09
